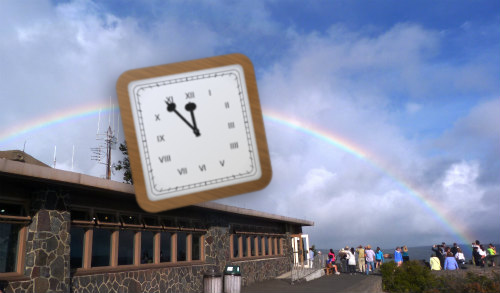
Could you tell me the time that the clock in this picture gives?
11:54
